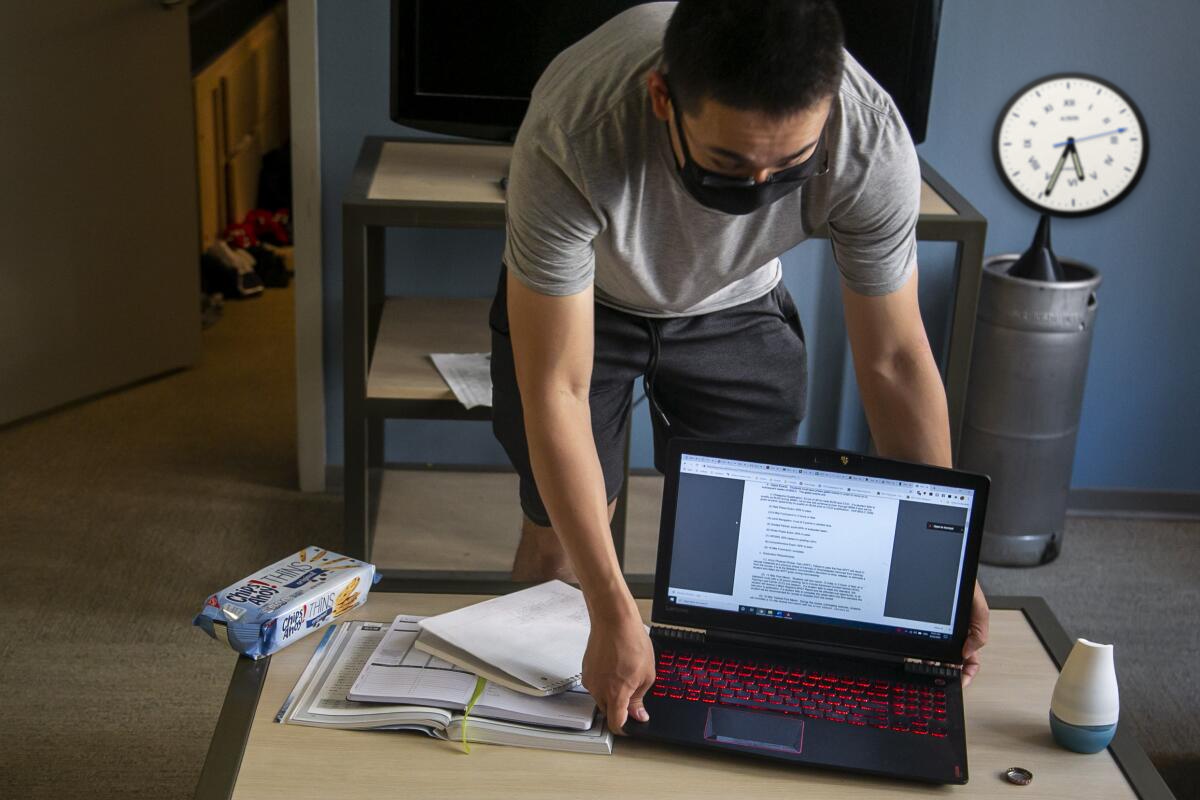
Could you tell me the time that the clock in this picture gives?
5:34:13
